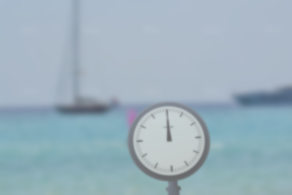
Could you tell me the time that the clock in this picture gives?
12:00
